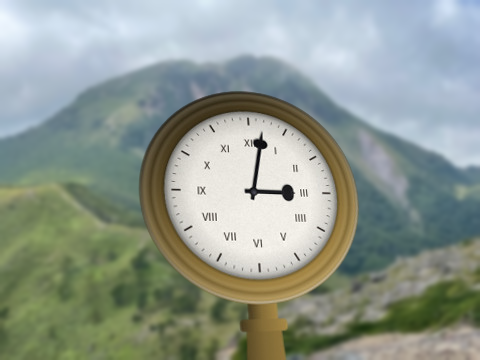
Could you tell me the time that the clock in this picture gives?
3:02
